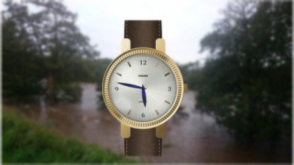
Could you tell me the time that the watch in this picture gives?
5:47
